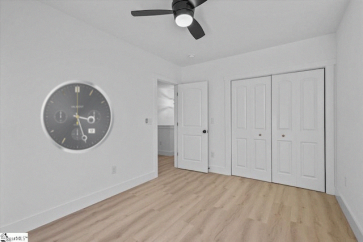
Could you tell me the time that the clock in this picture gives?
3:27
